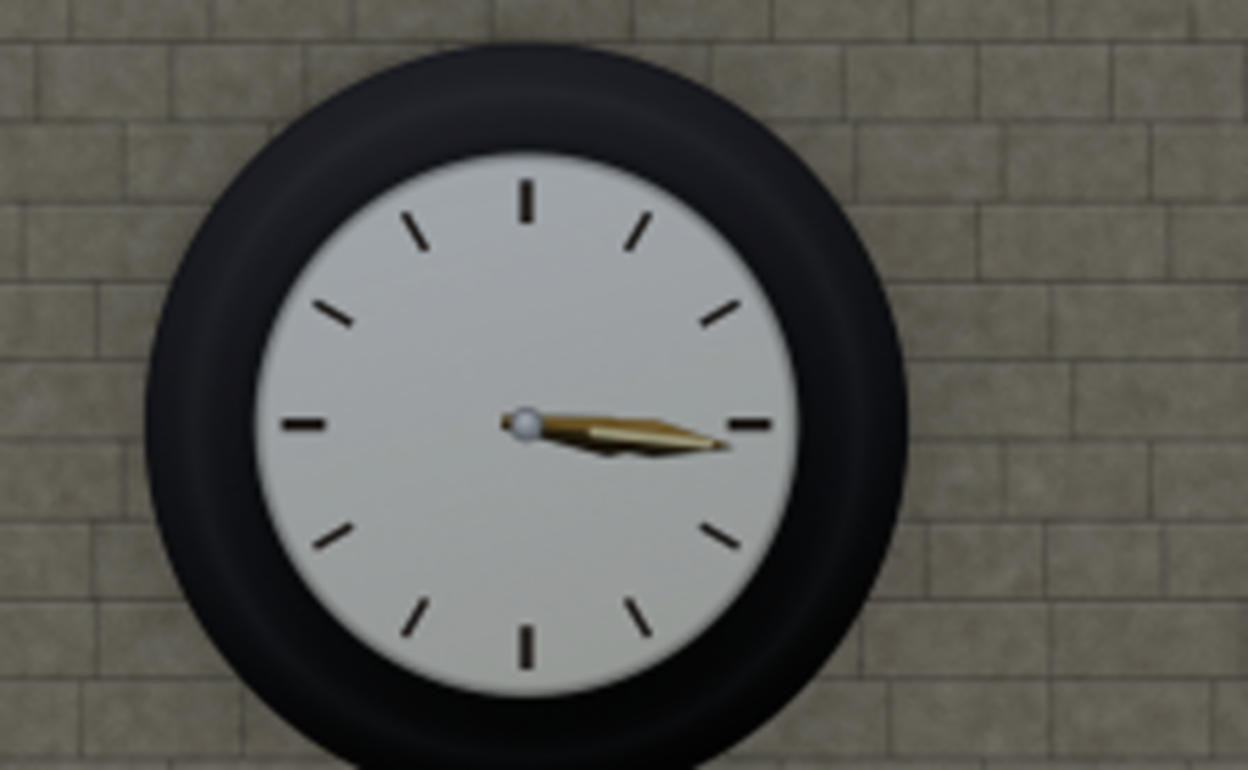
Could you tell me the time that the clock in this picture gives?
3:16
